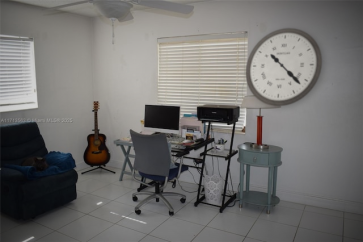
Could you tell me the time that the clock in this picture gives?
10:22
